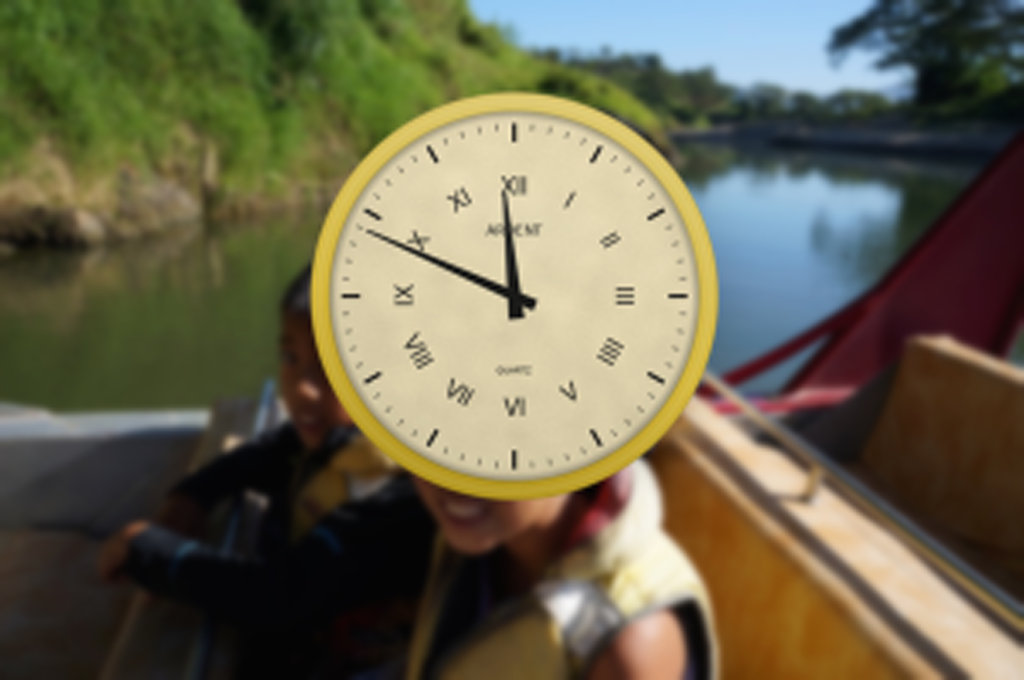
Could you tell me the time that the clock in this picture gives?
11:49
